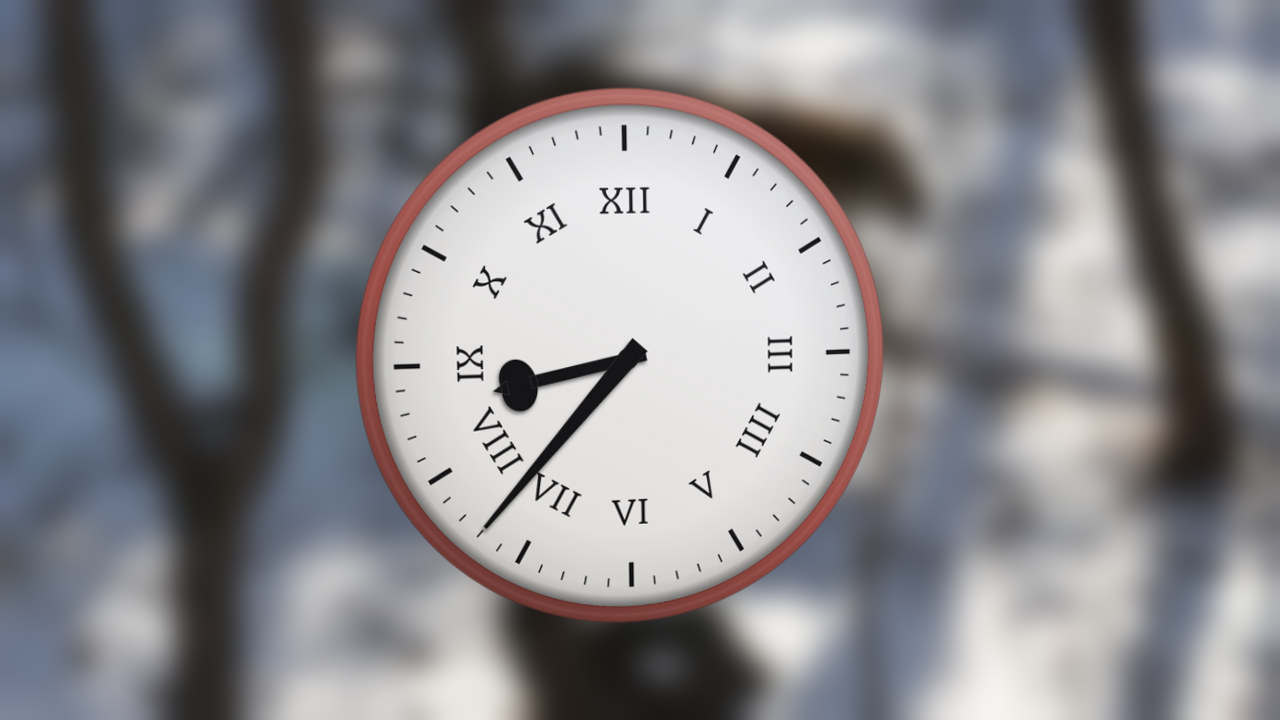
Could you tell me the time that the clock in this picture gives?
8:37
